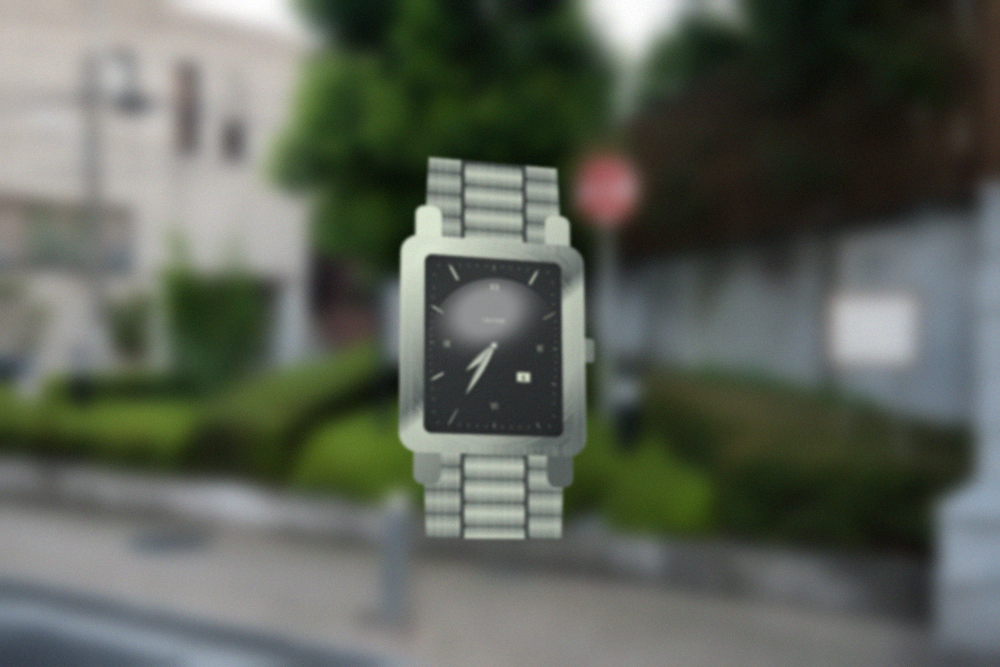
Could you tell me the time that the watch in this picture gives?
7:35
